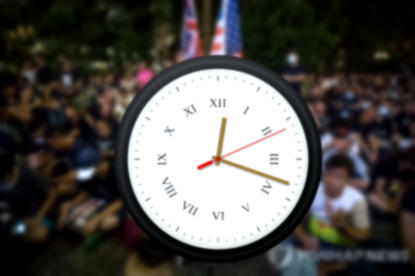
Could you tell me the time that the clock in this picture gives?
12:18:11
